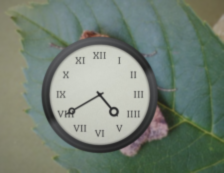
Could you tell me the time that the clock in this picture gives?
4:40
